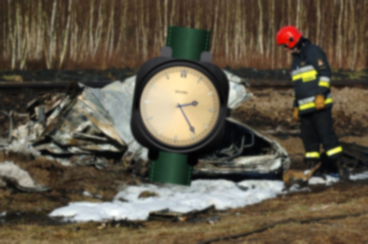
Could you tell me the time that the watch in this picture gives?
2:24
